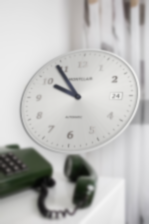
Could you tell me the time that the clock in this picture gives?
9:54
